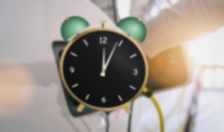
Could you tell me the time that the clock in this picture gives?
12:04
